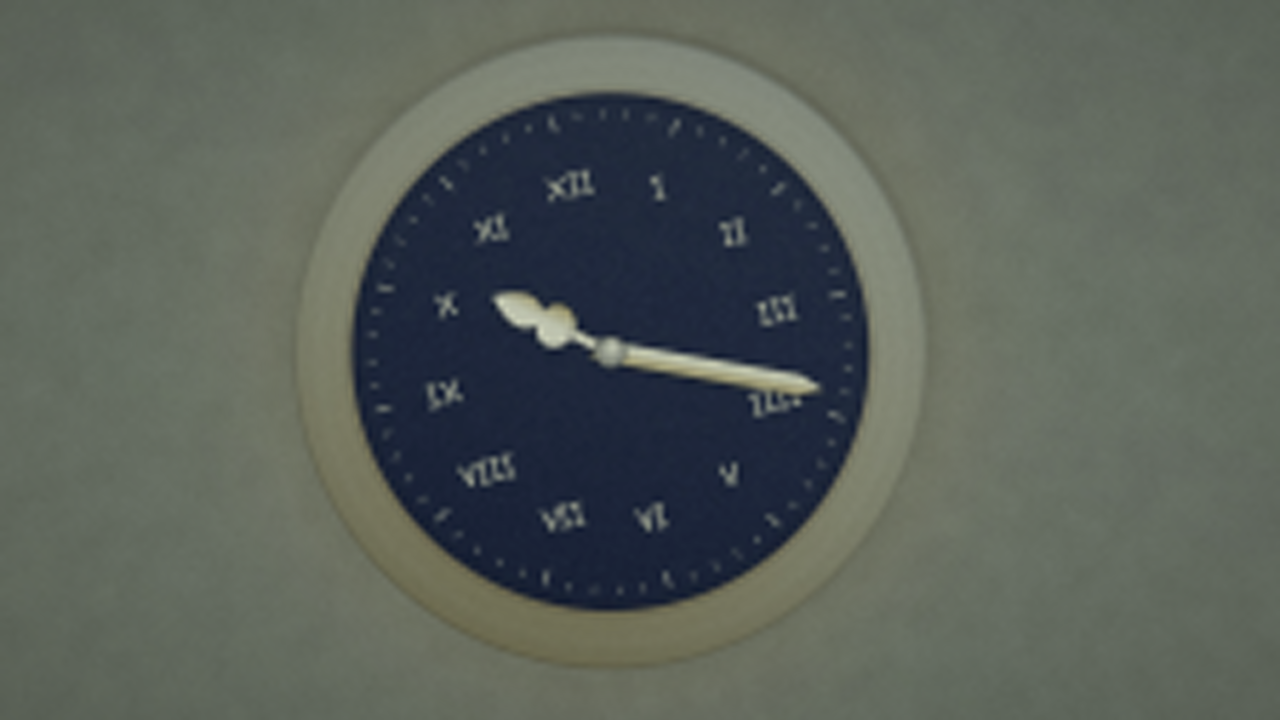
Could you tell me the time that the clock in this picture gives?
10:19
